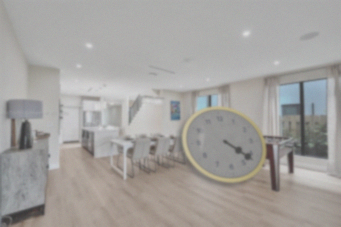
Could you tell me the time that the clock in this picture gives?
4:22
